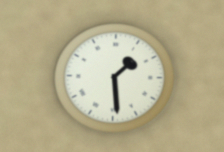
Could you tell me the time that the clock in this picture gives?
1:29
